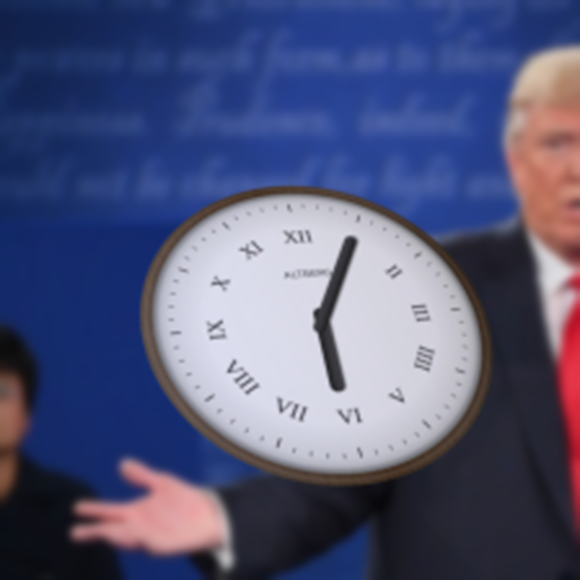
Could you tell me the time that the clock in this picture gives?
6:05
